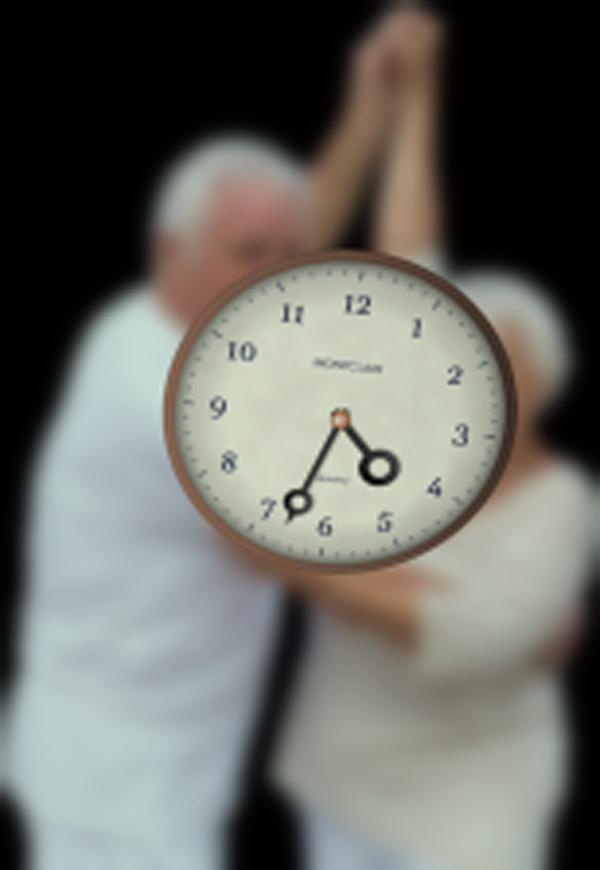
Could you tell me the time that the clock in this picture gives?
4:33
